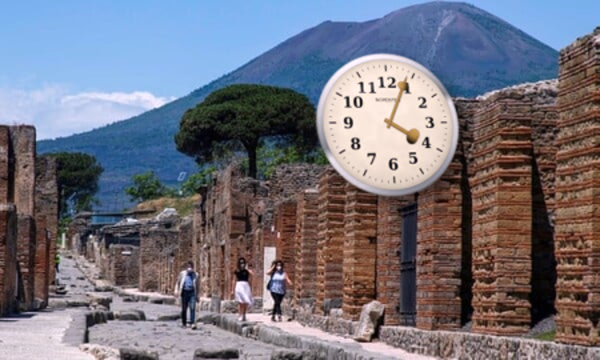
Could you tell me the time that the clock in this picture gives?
4:04
